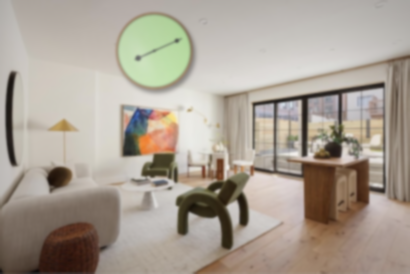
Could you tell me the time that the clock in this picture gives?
8:11
